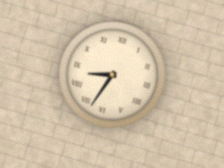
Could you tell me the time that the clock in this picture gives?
8:33
